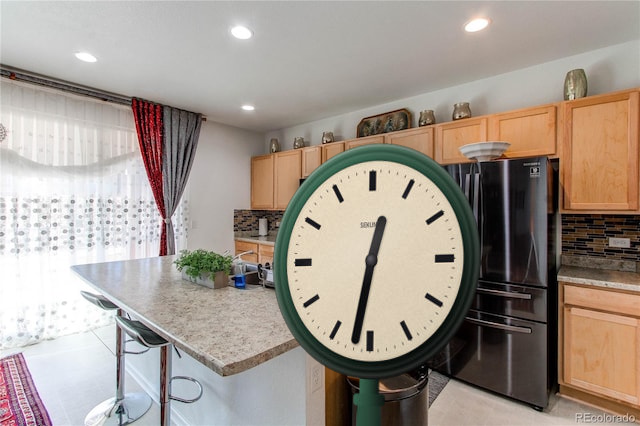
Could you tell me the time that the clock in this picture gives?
12:32
